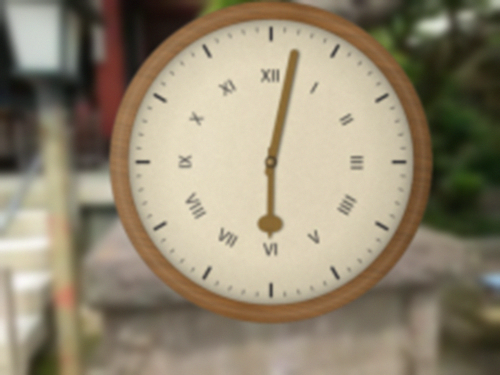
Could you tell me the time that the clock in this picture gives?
6:02
